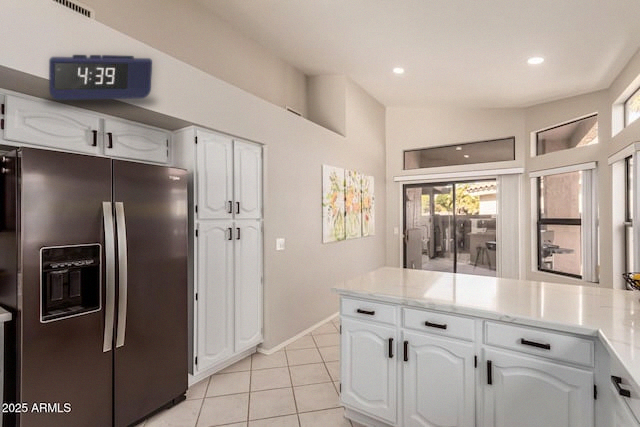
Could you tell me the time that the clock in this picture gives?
4:39
